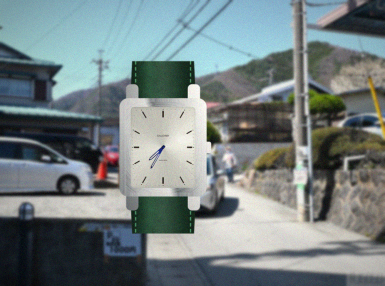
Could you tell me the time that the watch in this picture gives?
7:35
